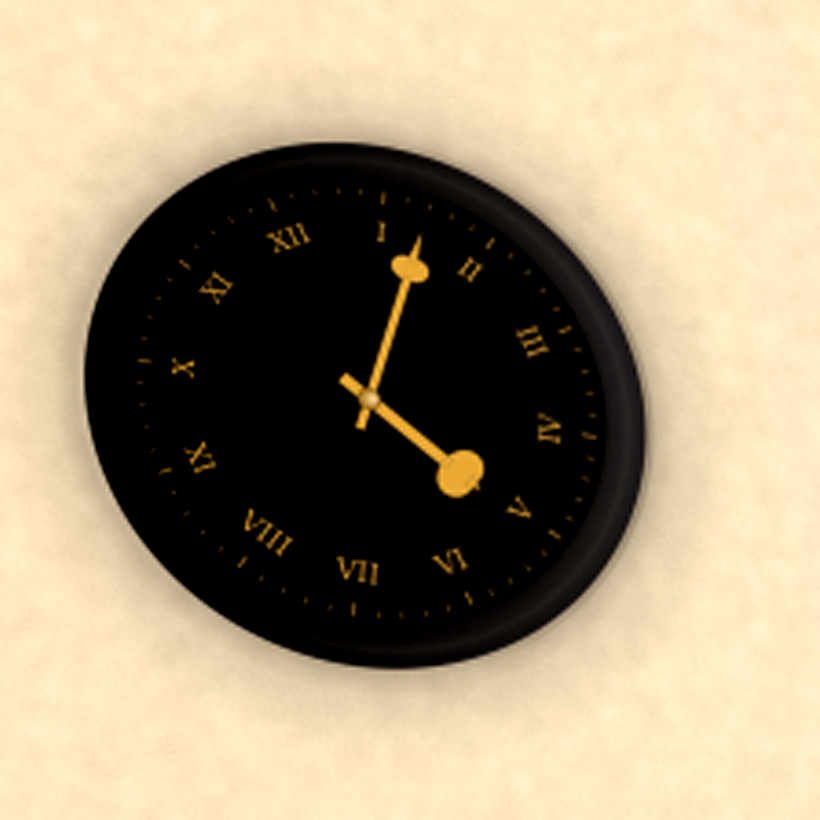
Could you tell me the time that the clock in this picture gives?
5:07
